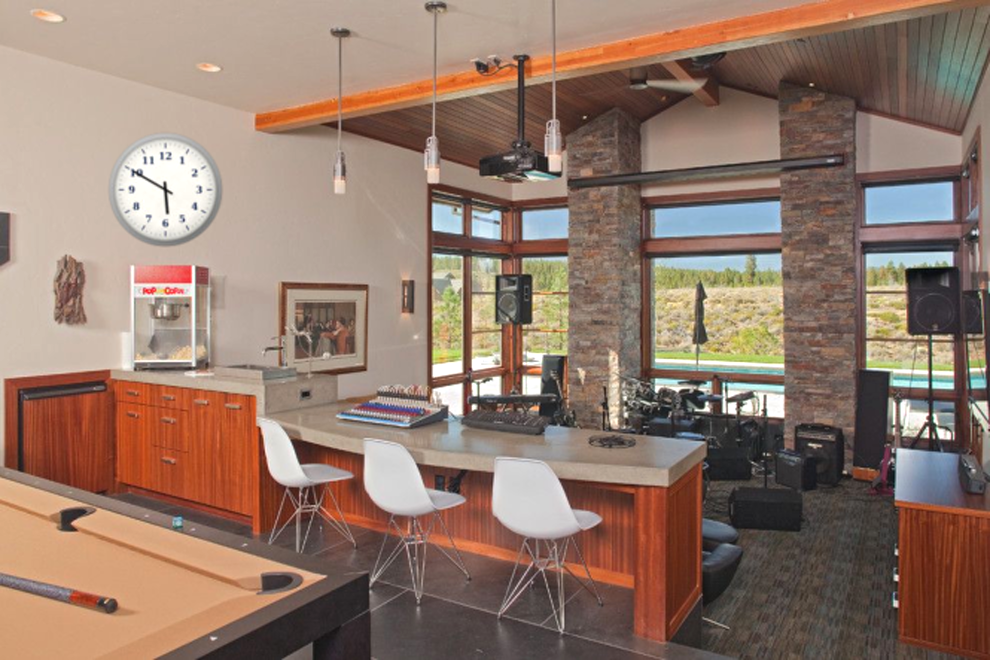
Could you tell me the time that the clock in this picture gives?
5:50
